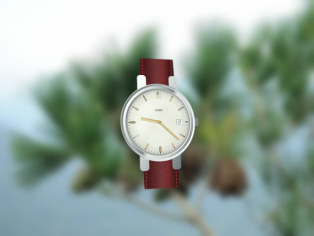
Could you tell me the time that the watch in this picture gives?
9:22
